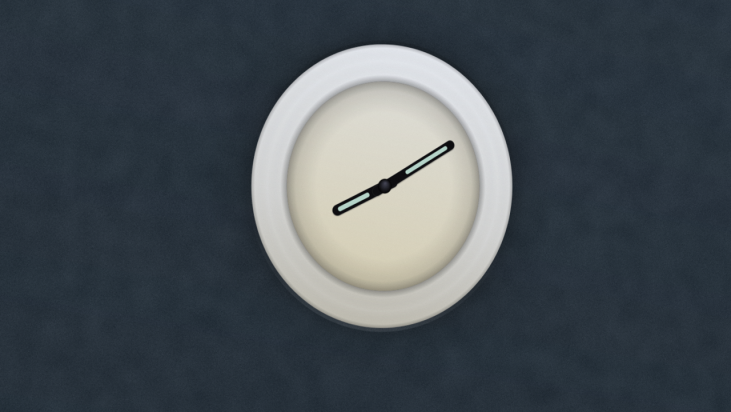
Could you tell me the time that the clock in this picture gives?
8:10
